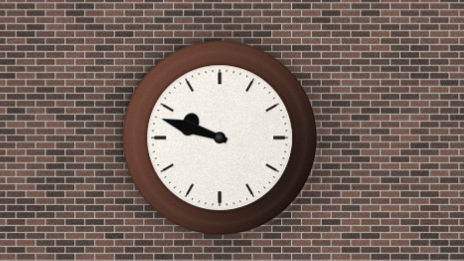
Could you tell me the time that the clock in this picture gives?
9:48
